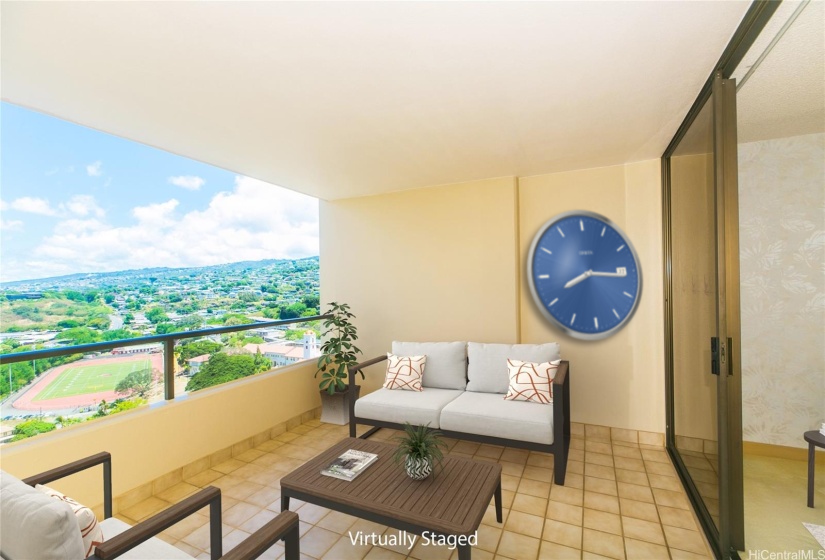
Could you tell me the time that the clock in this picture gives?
8:16
